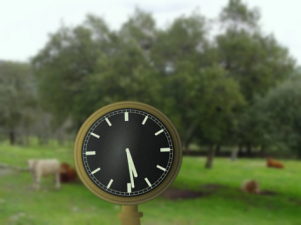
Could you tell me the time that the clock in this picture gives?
5:29
